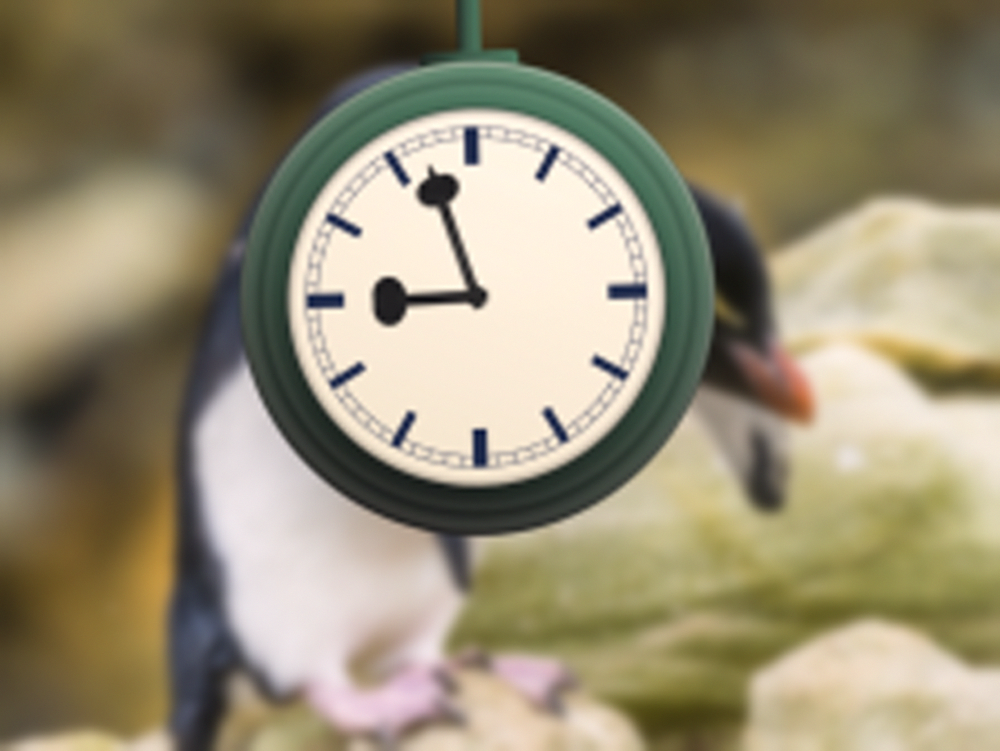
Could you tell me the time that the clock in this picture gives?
8:57
